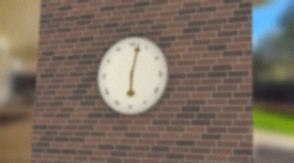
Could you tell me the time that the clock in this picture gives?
6:02
